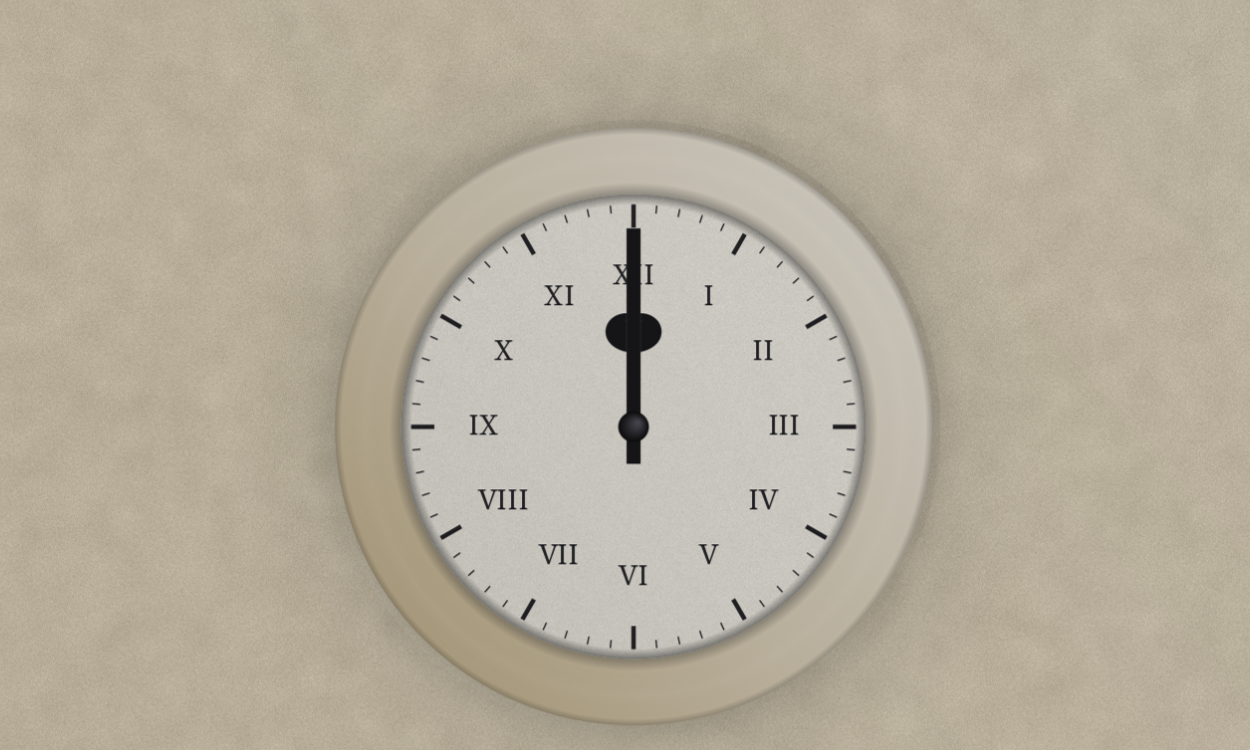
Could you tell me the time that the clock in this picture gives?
12:00
